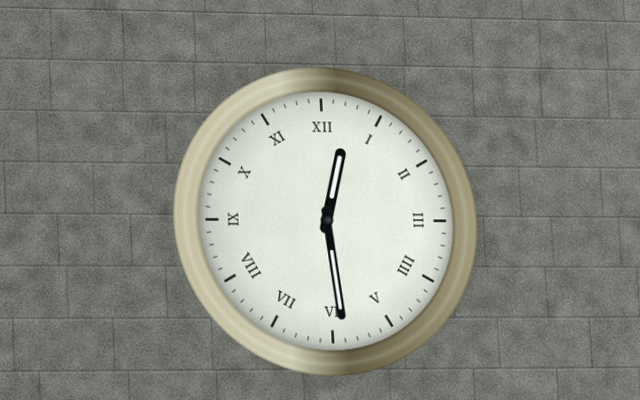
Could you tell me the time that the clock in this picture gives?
12:29
